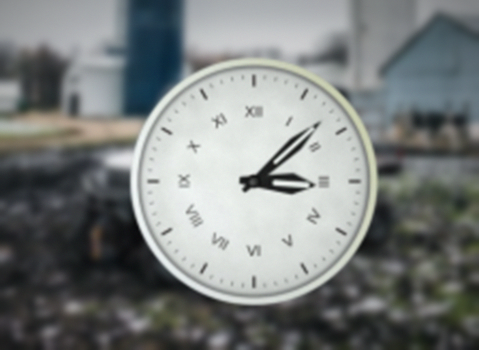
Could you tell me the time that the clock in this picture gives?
3:08
